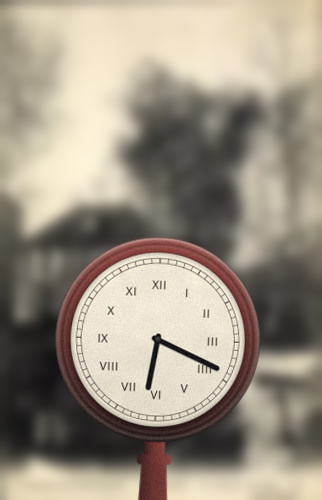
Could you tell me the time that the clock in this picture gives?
6:19
